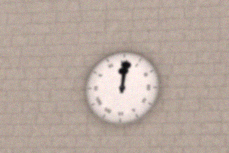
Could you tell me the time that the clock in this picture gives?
12:01
